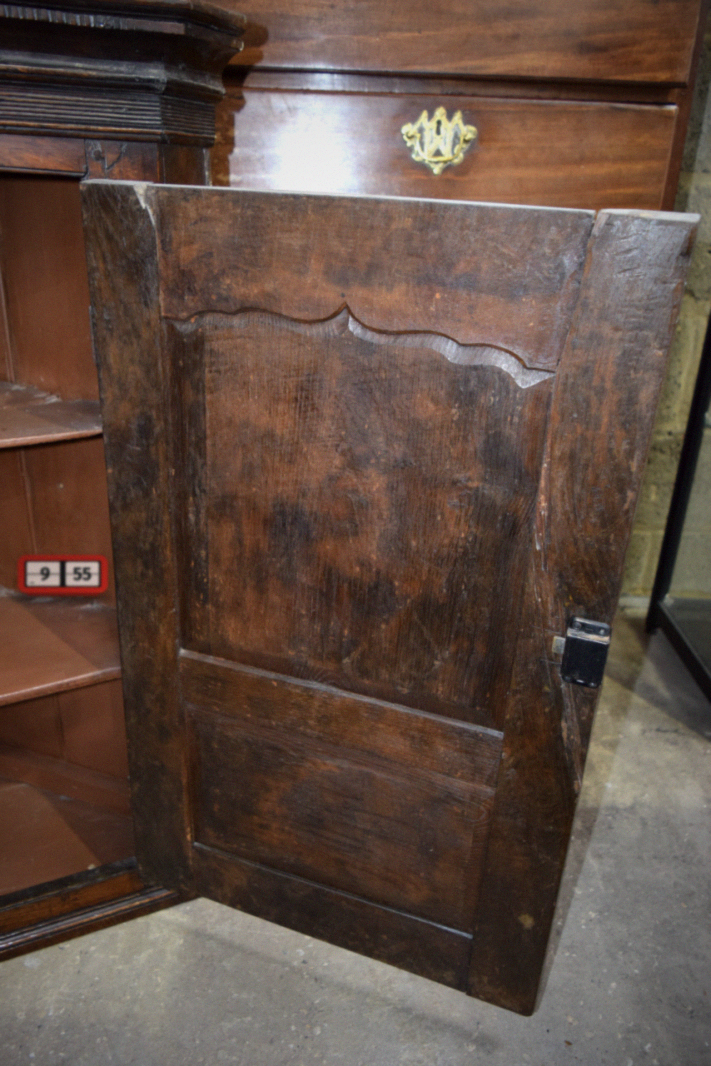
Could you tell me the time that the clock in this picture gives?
9:55
